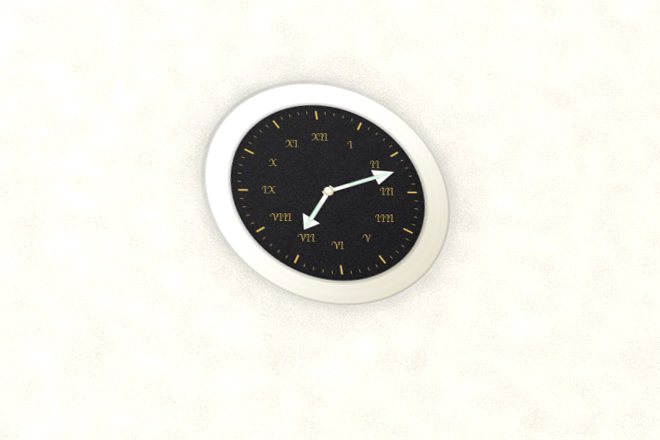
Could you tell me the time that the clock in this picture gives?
7:12
